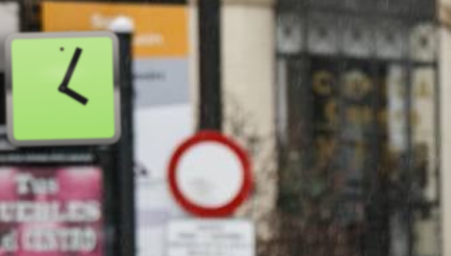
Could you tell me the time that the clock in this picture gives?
4:04
